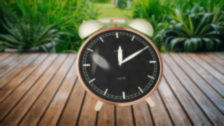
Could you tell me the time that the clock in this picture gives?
12:10
